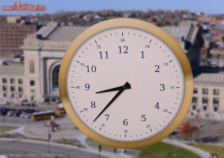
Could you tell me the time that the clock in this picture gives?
8:37
